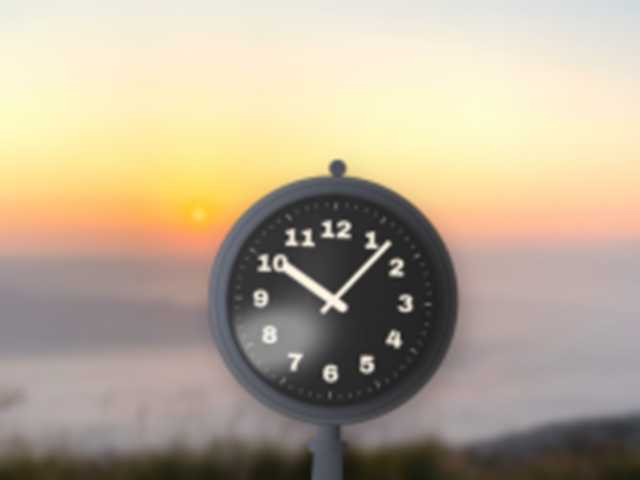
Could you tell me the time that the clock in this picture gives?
10:07
